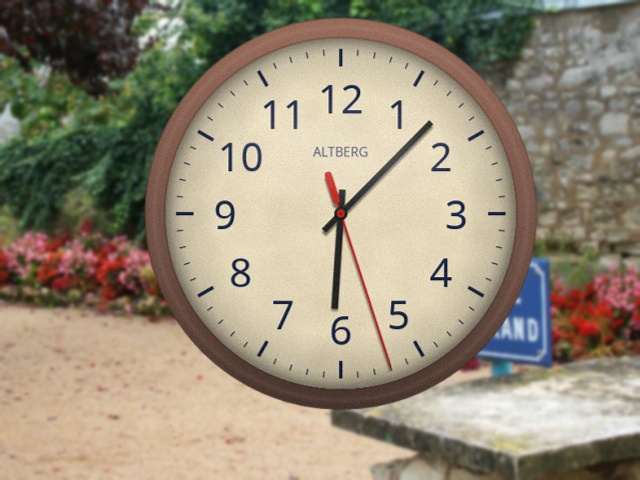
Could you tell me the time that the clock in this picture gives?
6:07:27
